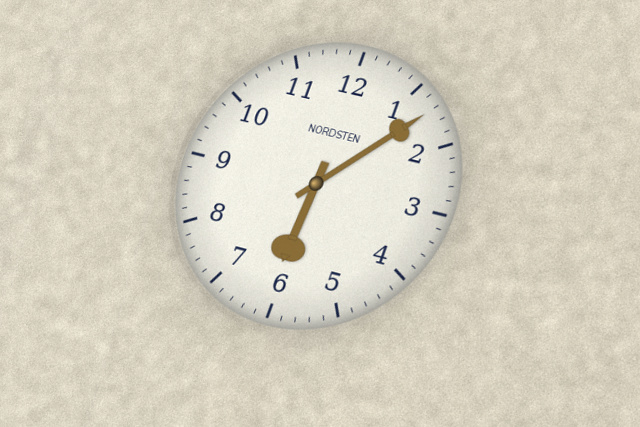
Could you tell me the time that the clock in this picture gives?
6:07
